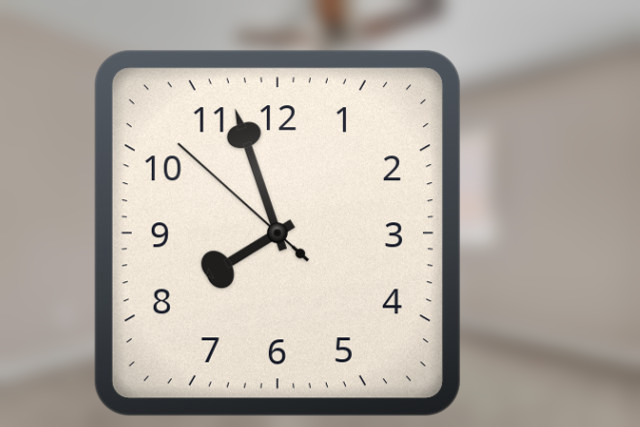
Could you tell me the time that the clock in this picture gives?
7:56:52
